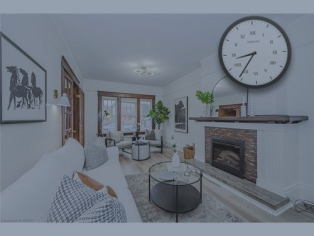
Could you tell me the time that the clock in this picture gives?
8:36
